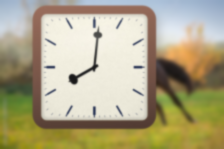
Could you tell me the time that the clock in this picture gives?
8:01
